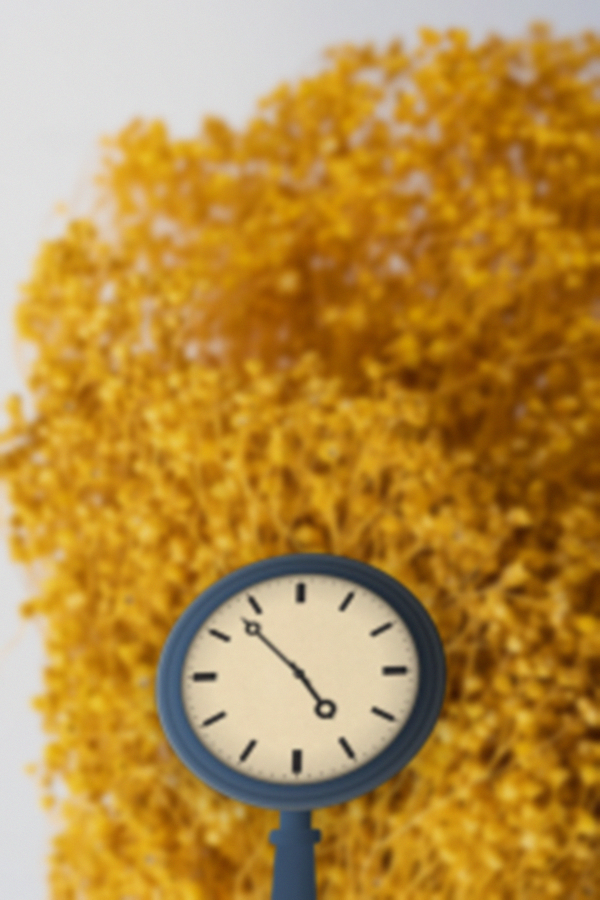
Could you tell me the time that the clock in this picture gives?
4:53
